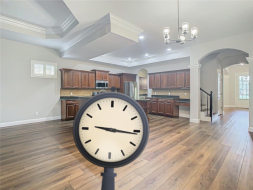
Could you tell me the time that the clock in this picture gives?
9:16
